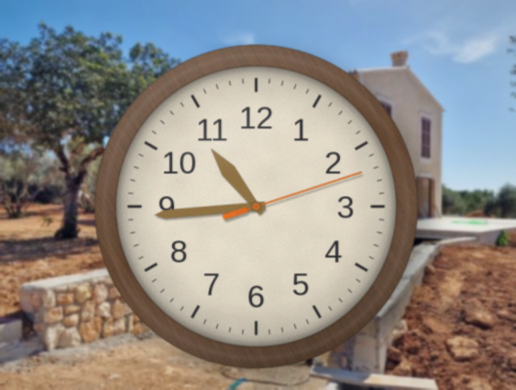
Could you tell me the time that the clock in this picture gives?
10:44:12
